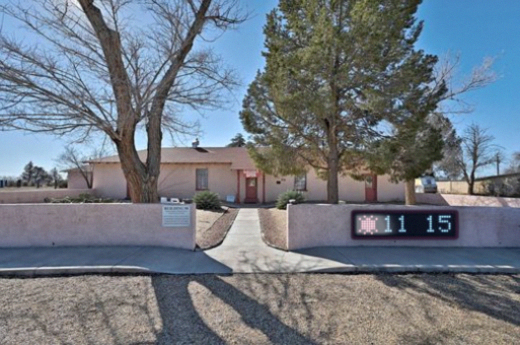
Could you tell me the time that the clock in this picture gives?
11:15
